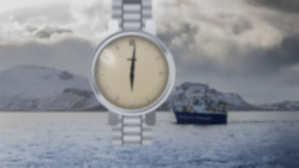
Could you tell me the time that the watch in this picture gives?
6:01
